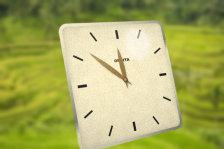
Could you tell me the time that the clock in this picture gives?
11:52
